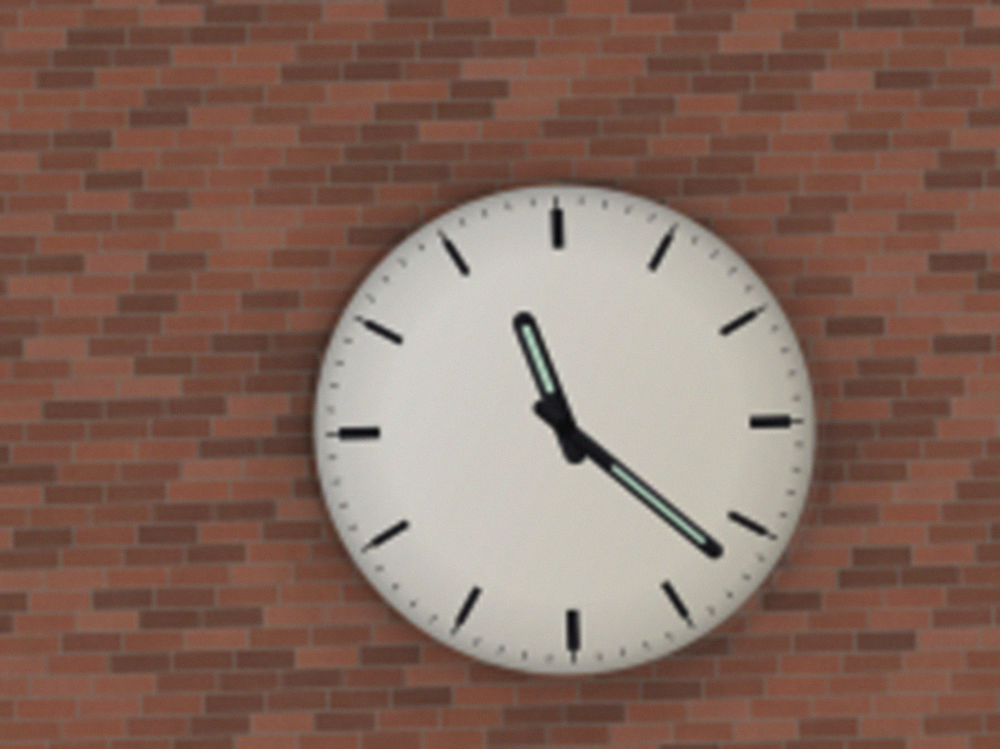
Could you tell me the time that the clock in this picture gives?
11:22
